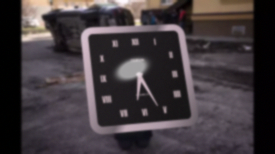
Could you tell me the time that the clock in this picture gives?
6:26
